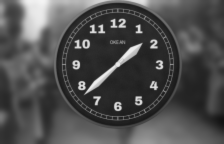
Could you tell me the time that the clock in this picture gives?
1:38
